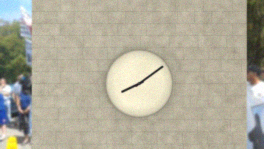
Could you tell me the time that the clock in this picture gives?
8:09
